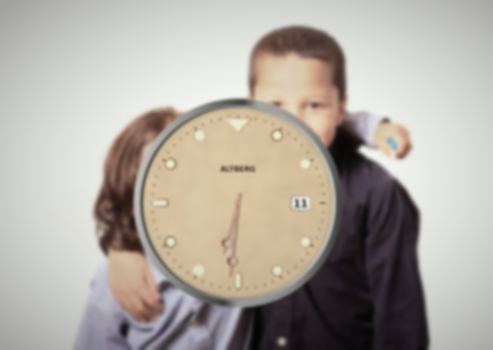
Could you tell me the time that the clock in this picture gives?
6:31
